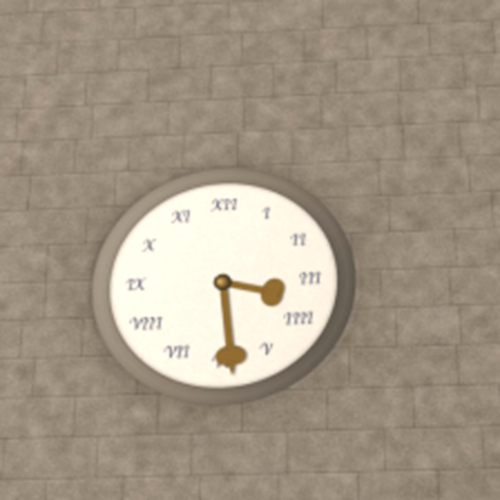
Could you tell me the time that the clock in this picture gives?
3:29
